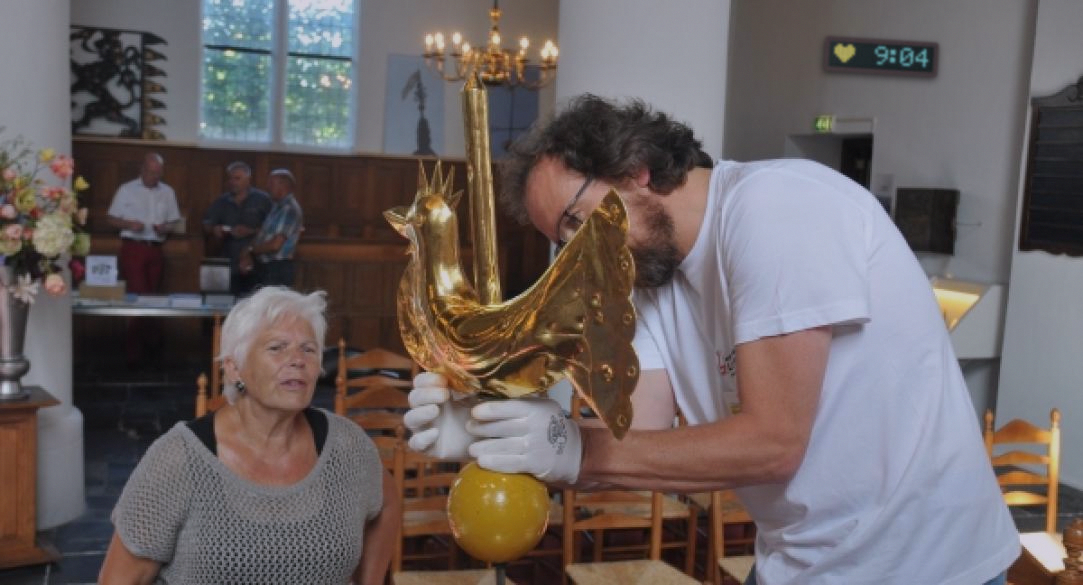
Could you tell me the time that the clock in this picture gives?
9:04
